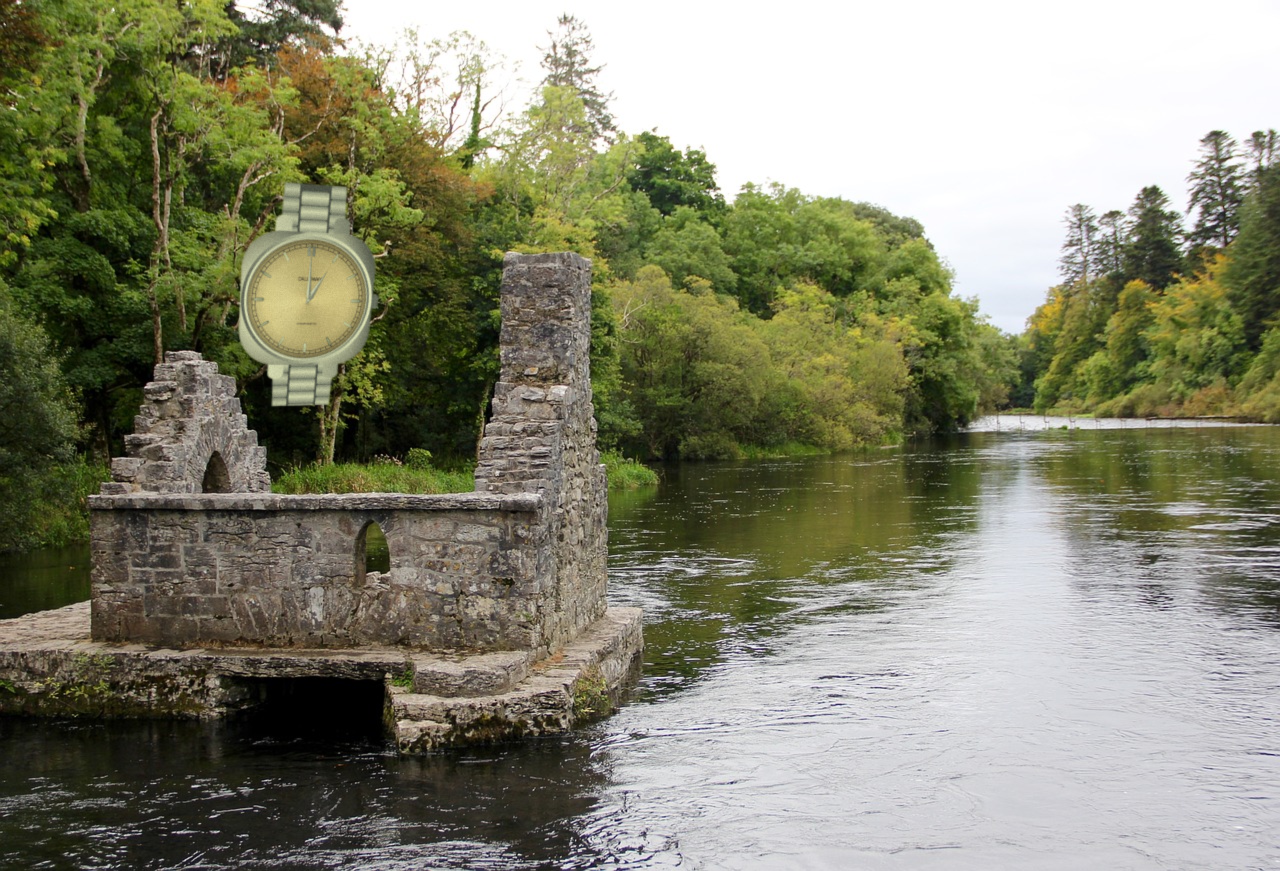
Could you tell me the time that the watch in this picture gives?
1:00
